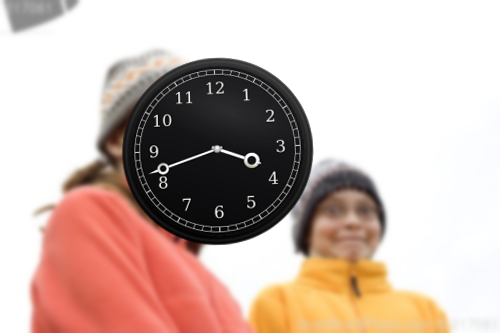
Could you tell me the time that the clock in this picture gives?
3:42
